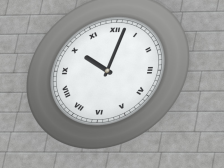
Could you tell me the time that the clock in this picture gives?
10:02
